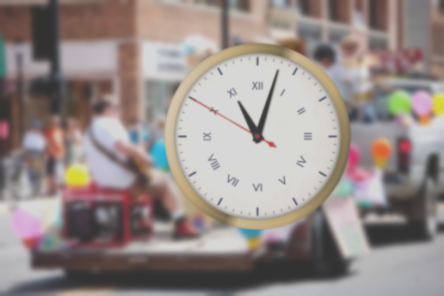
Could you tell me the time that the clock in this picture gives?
11:02:50
